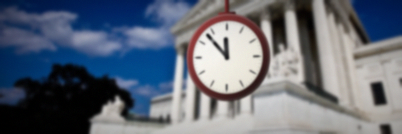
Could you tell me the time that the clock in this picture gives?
11:53
